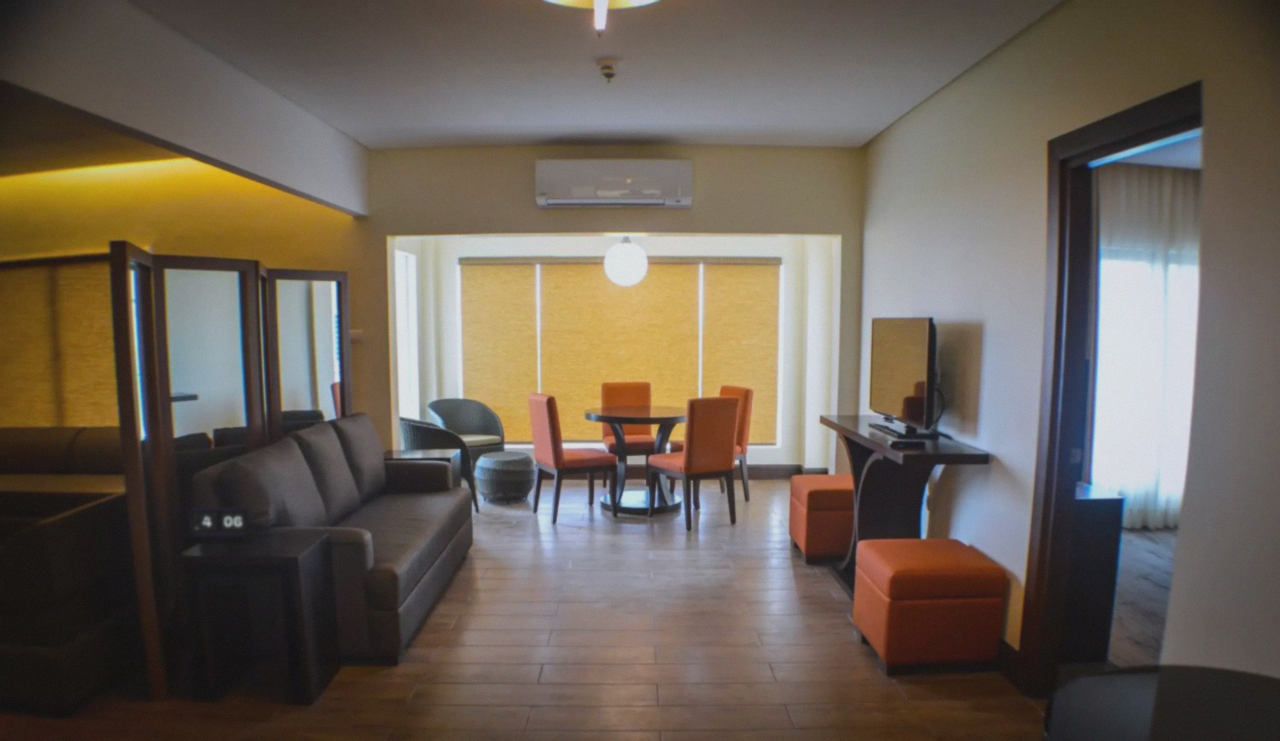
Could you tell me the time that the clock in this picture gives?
4:06
